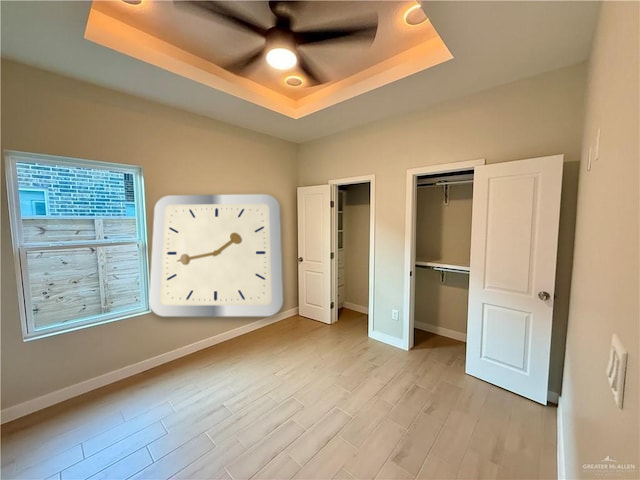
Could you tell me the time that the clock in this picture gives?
1:43
